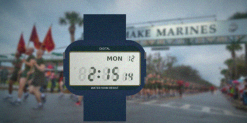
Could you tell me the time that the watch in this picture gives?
2:15:14
